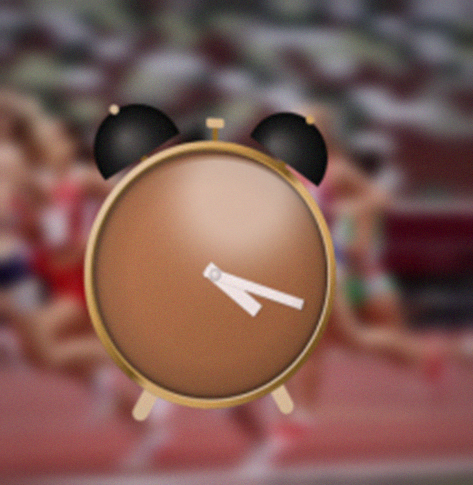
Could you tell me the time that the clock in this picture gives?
4:18
